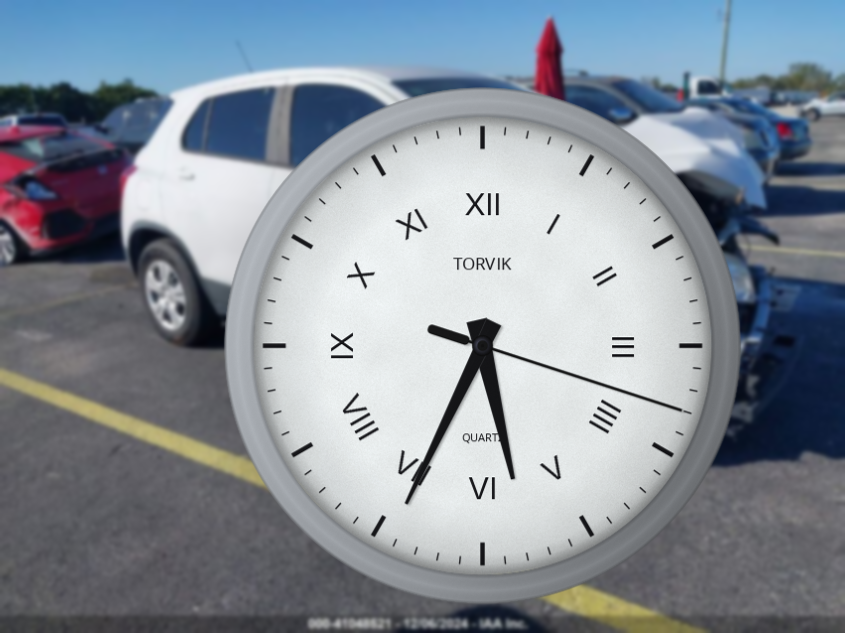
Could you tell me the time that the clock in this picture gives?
5:34:18
